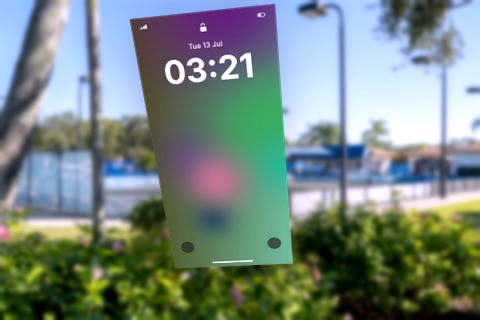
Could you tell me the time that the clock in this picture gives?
3:21
